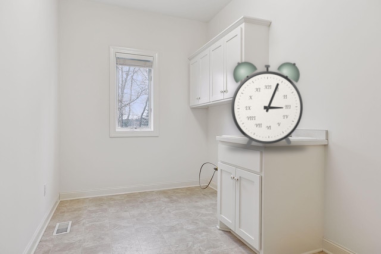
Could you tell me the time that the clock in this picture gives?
3:04
